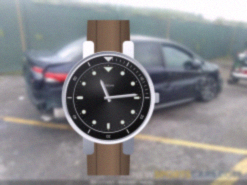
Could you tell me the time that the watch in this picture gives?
11:14
